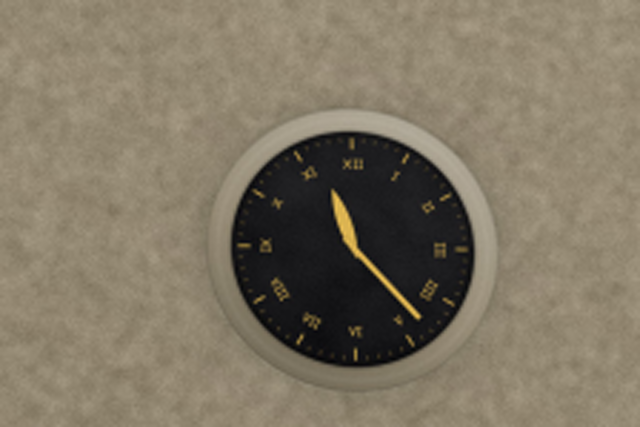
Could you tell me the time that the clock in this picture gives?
11:23
